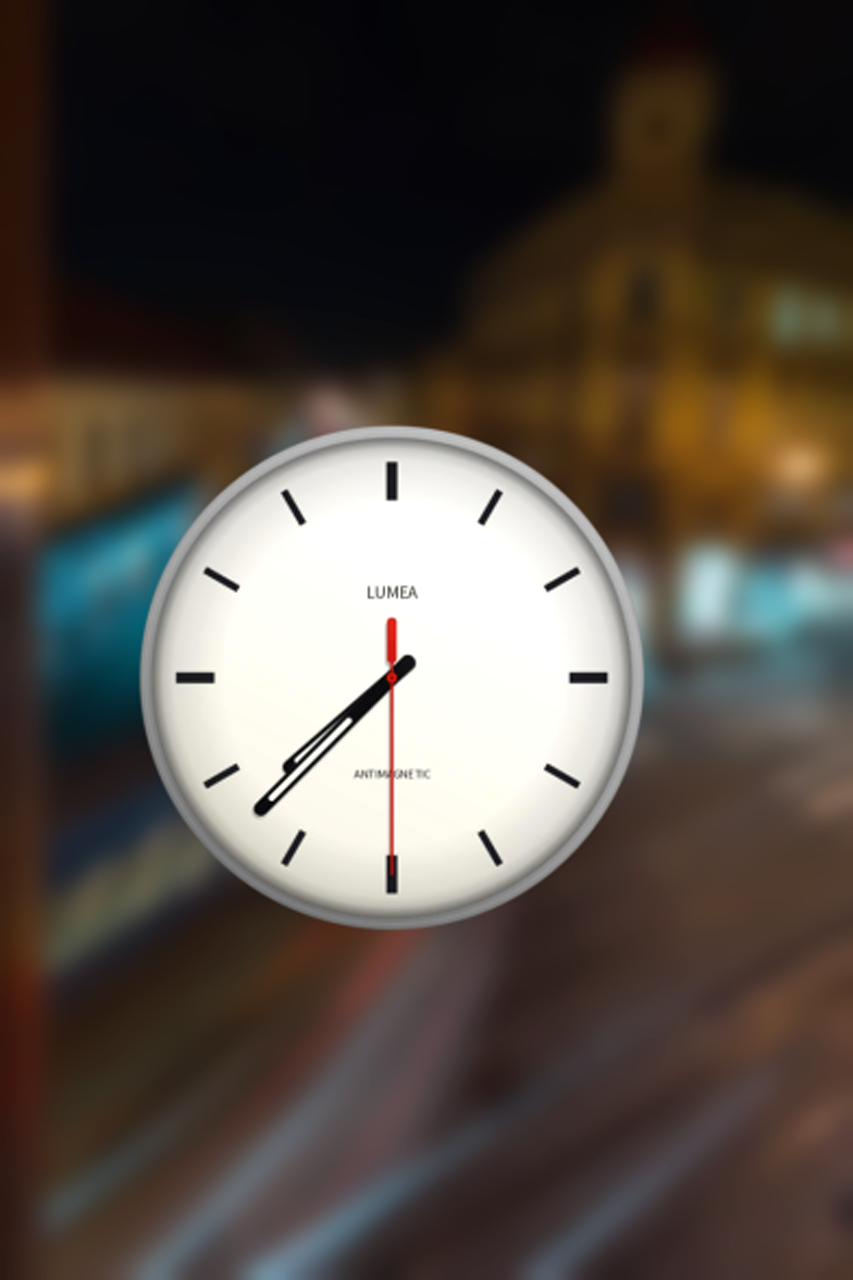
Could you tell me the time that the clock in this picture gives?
7:37:30
